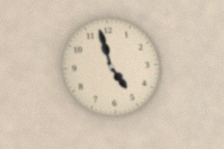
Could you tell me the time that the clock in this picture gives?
4:58
